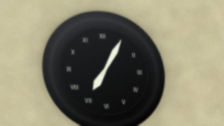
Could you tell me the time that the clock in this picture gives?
7:05
